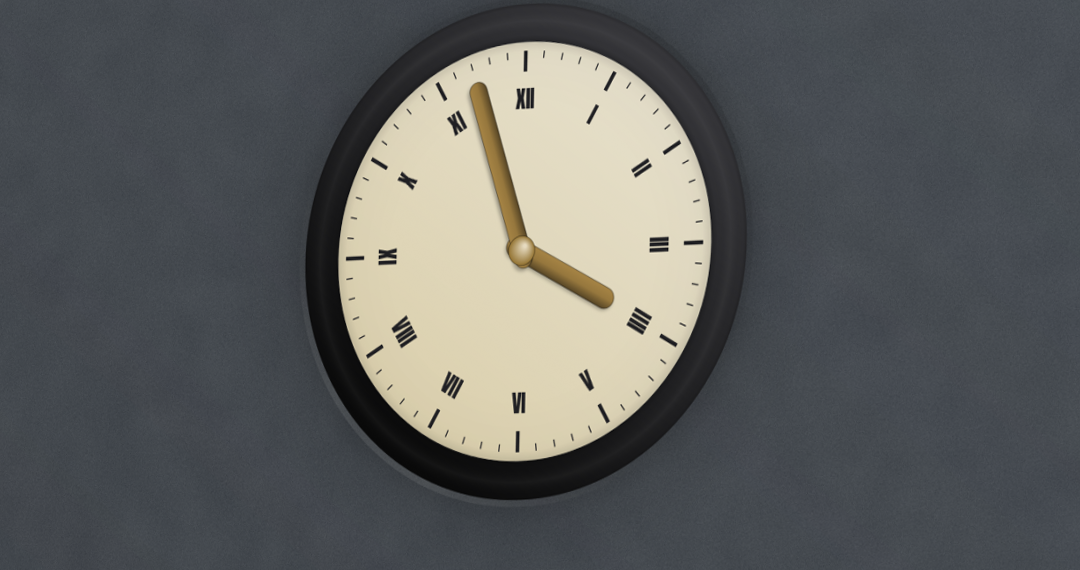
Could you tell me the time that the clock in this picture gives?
3:57
